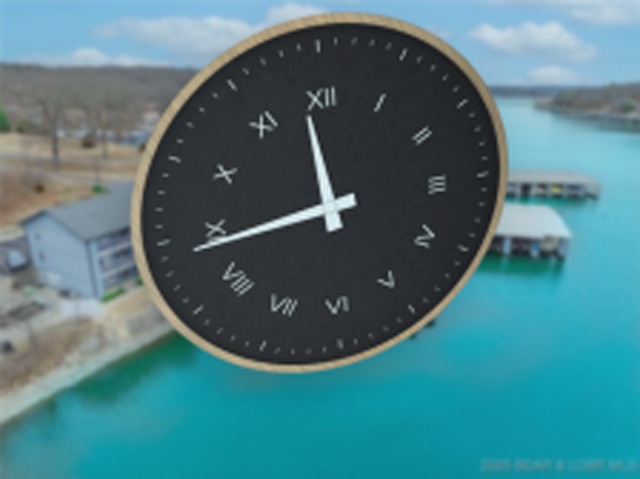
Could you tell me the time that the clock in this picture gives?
11:44
